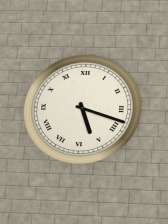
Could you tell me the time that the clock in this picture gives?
5:18
